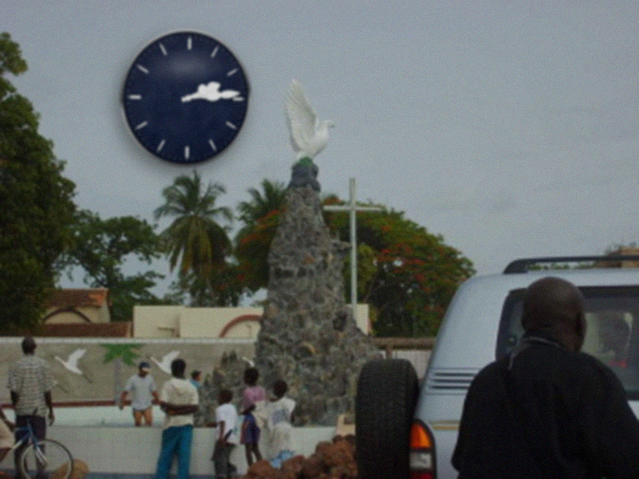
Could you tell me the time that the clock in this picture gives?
2:14
